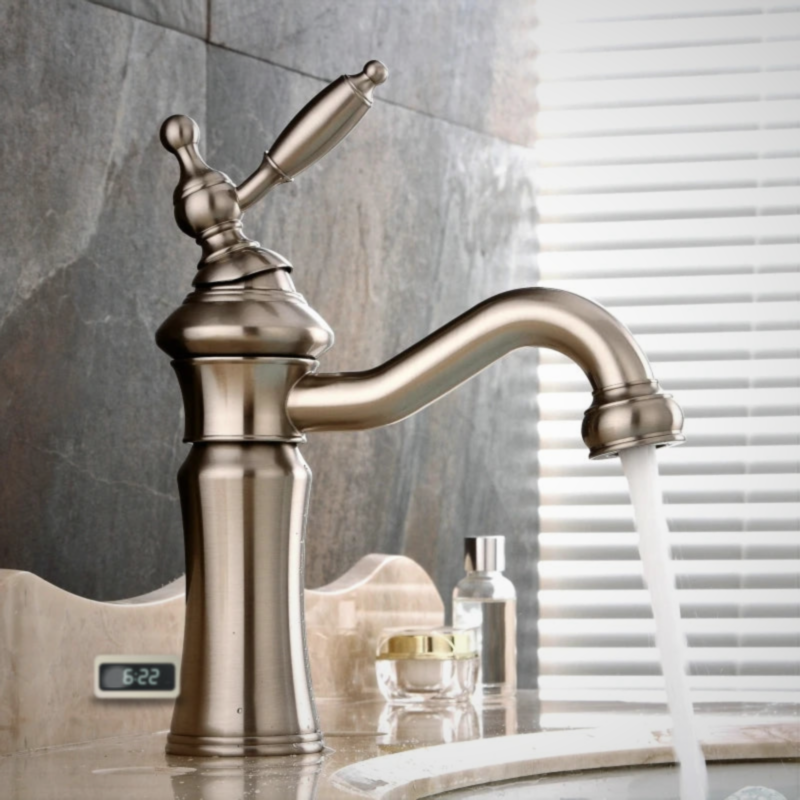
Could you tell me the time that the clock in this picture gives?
6:22
